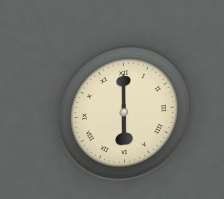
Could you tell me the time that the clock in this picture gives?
6:00
